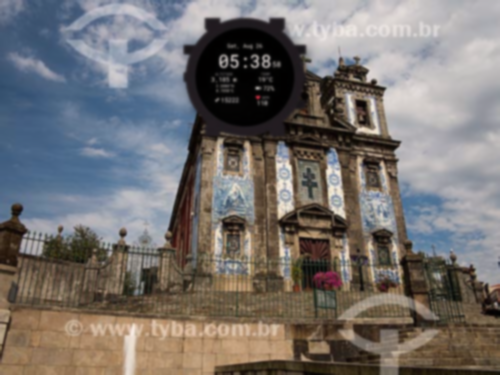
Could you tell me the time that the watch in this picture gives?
5:38
